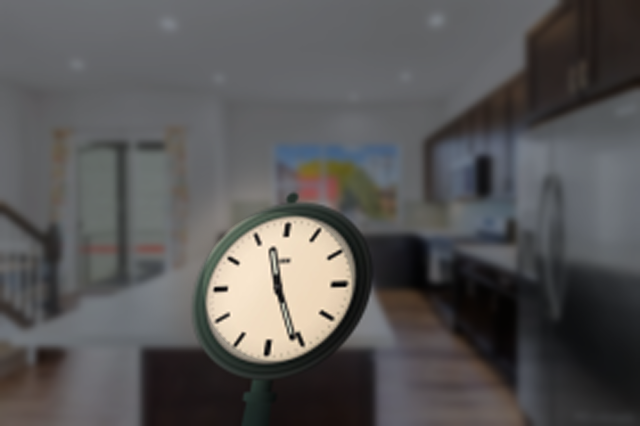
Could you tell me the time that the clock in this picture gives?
11:26
